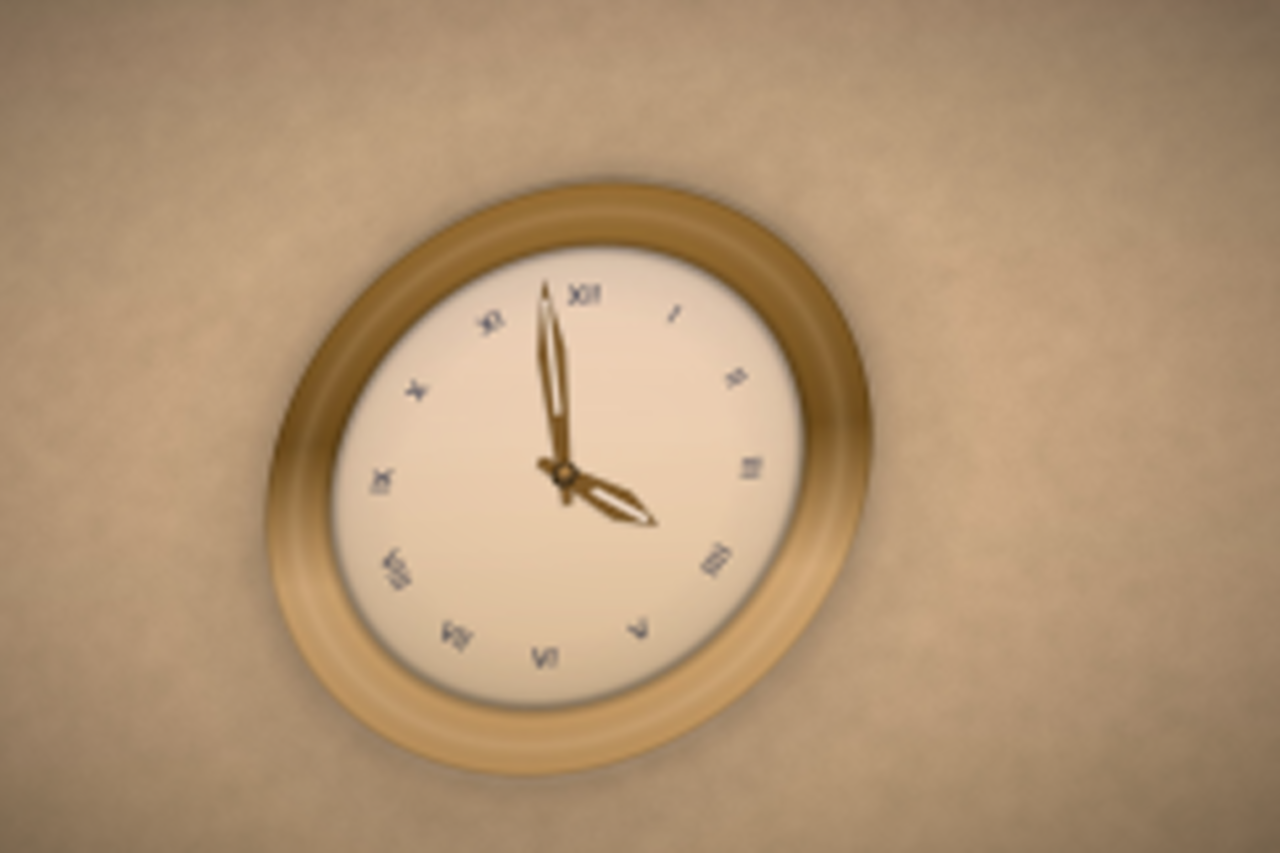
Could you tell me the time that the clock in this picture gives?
3:58
